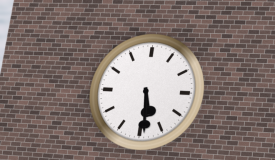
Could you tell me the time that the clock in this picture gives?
5:29
